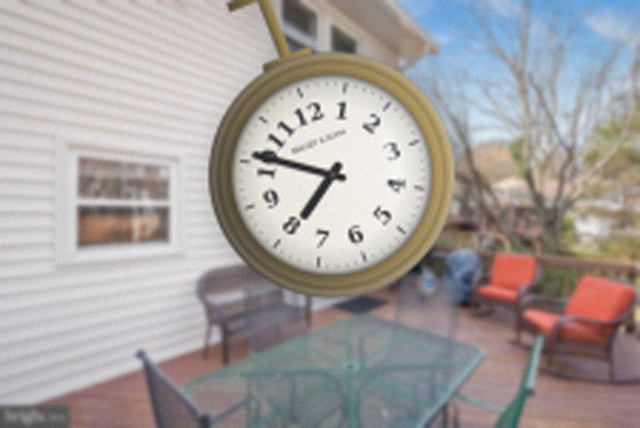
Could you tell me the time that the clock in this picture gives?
7:51
